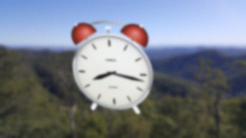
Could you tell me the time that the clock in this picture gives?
8:17
